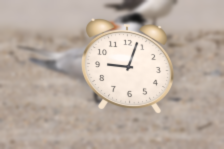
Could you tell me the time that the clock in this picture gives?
9:03
